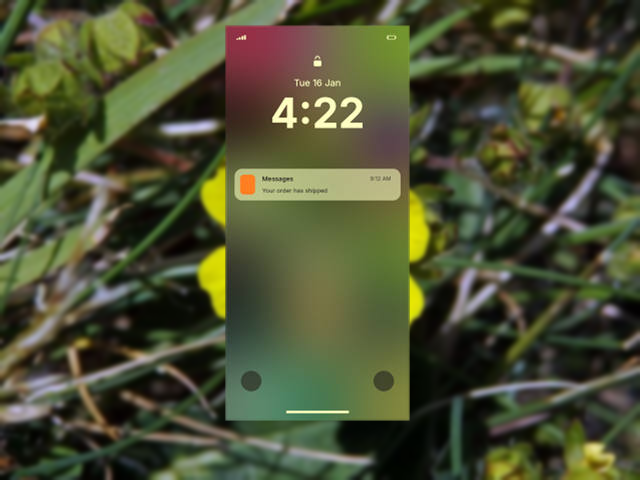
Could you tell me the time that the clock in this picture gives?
4:22
